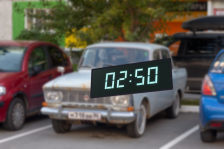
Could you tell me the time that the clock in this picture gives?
2:50
